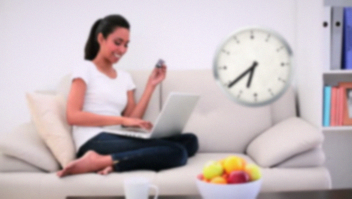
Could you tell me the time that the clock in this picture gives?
6:39
